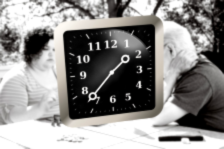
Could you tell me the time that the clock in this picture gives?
1:37
